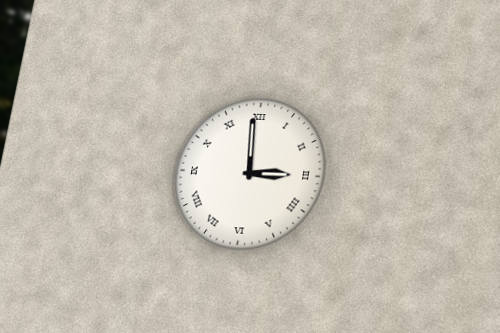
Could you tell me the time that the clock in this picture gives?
2:59
